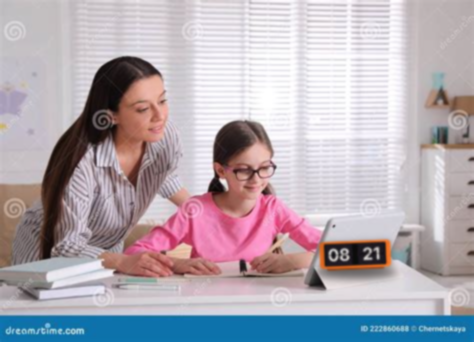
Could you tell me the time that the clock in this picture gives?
8:21
